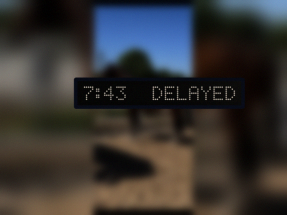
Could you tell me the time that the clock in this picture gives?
7:43
